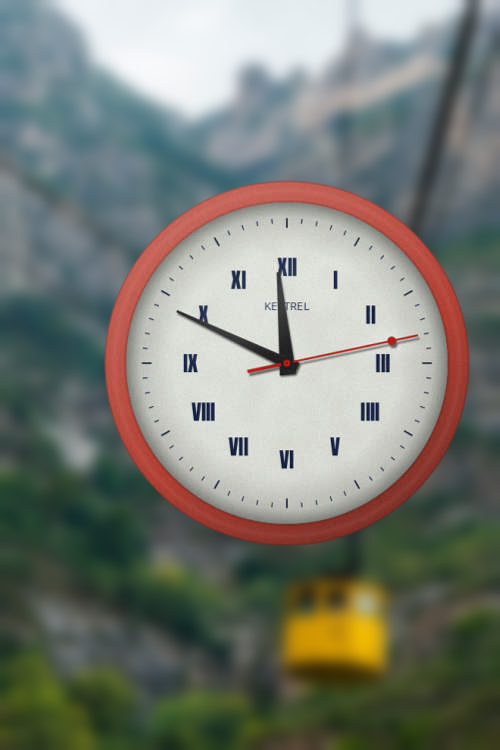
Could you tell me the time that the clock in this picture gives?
11:49:13
